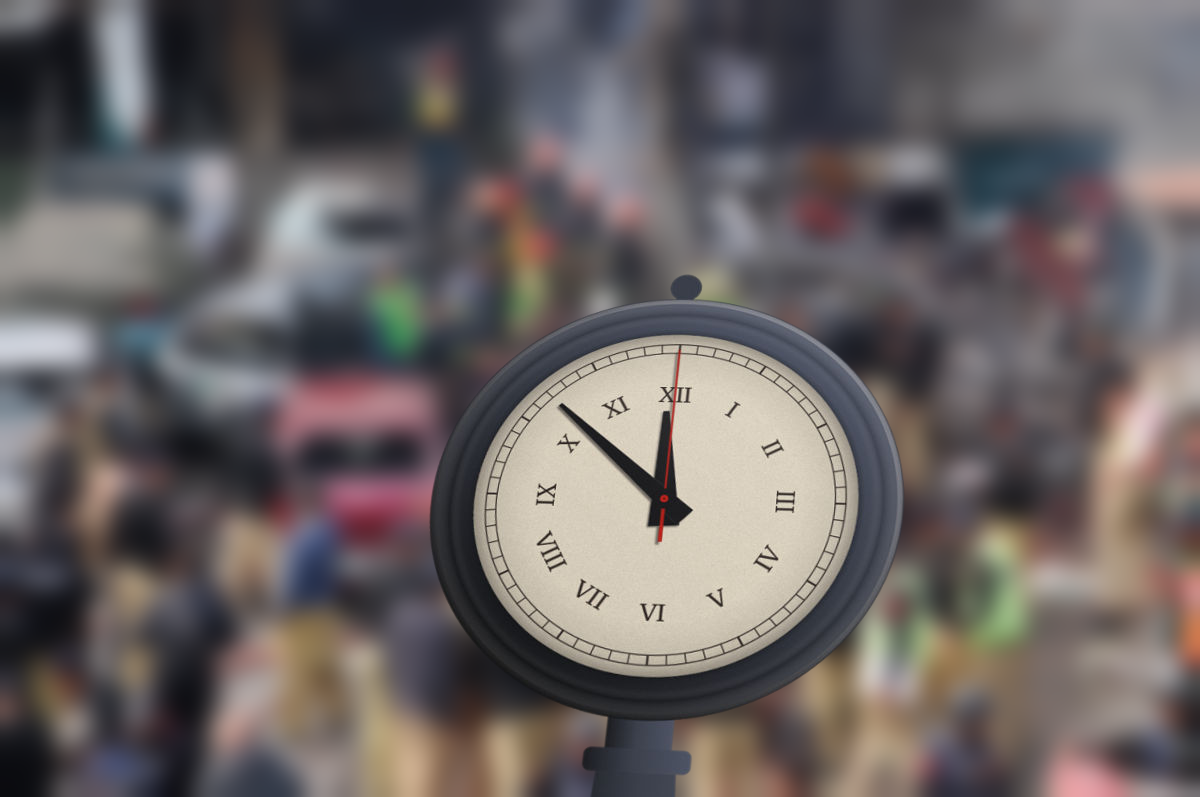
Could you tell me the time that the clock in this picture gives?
11:52:00
